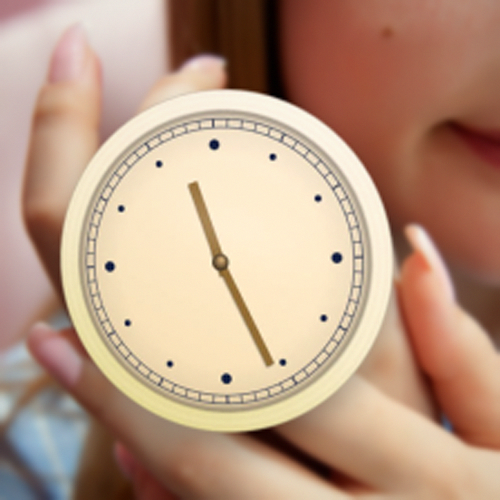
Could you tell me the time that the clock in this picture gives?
11:26
